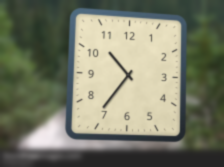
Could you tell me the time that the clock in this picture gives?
10:36
